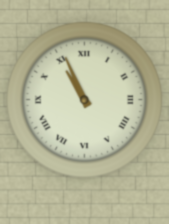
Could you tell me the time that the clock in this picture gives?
10:56
